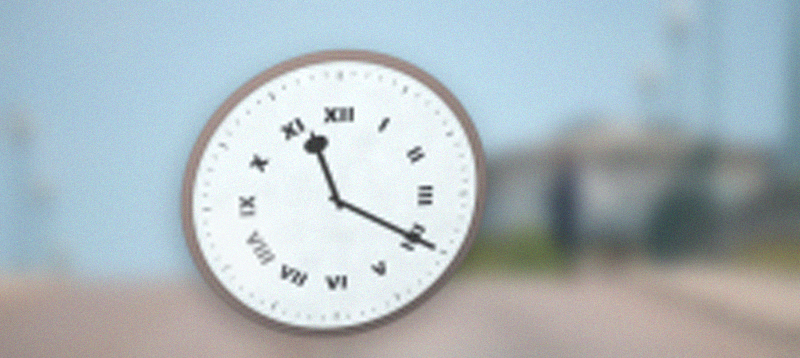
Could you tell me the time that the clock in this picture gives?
11:20
